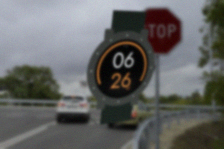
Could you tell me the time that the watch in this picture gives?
6:26
